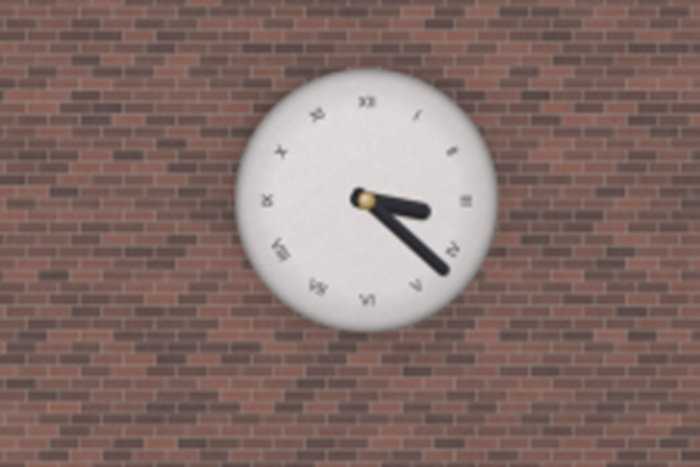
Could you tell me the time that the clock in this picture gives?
3:22
